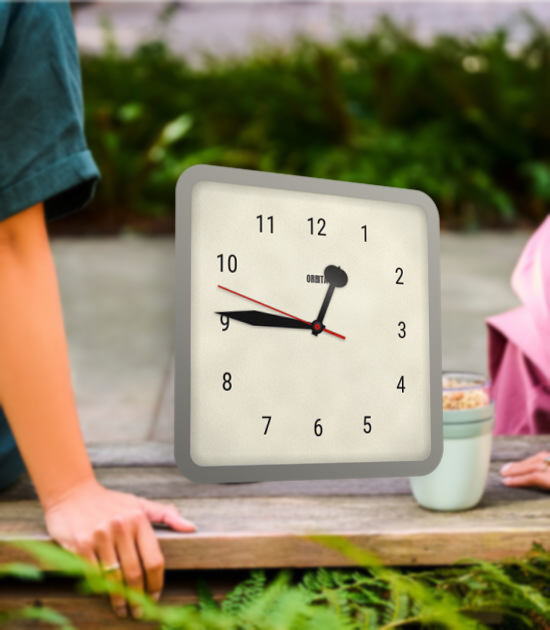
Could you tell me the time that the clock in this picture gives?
12:45:48
